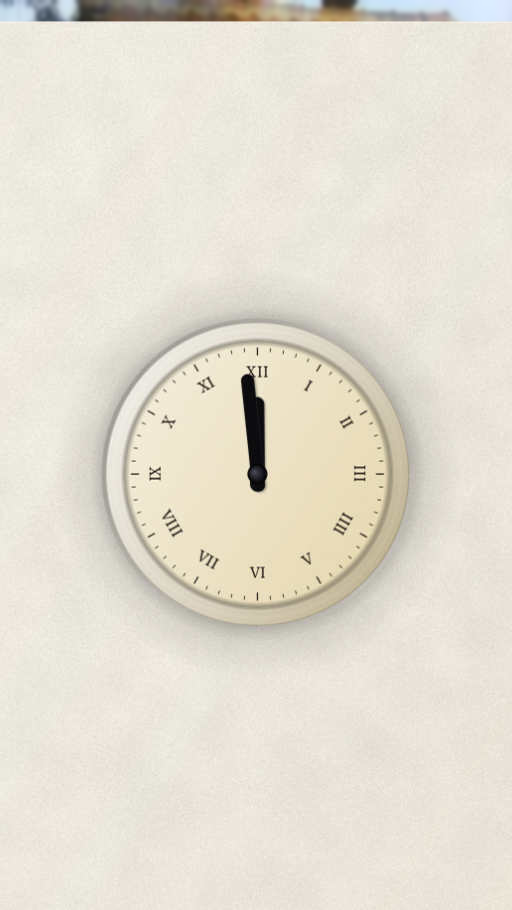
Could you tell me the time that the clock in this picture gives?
11:59
